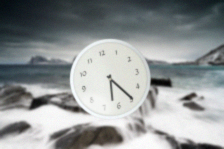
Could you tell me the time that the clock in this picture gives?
6:25
